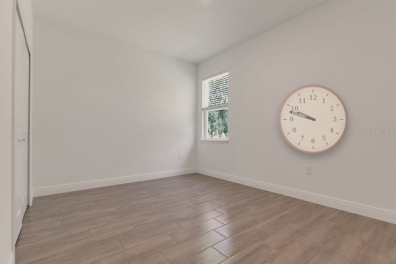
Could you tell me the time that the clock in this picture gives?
9:48
